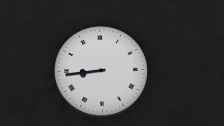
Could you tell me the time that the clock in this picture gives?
8:44
